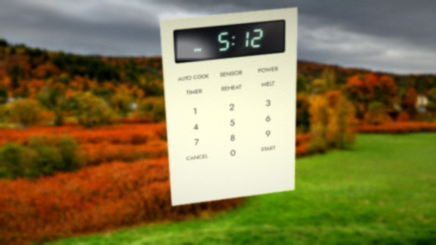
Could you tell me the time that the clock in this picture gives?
5:12
